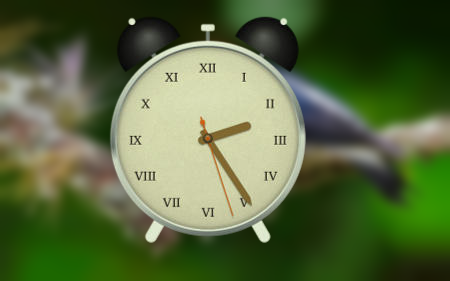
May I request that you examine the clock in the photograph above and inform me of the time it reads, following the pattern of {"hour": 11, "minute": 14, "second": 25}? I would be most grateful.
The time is {"hour": 2, "minute": 24, "second": 27}
